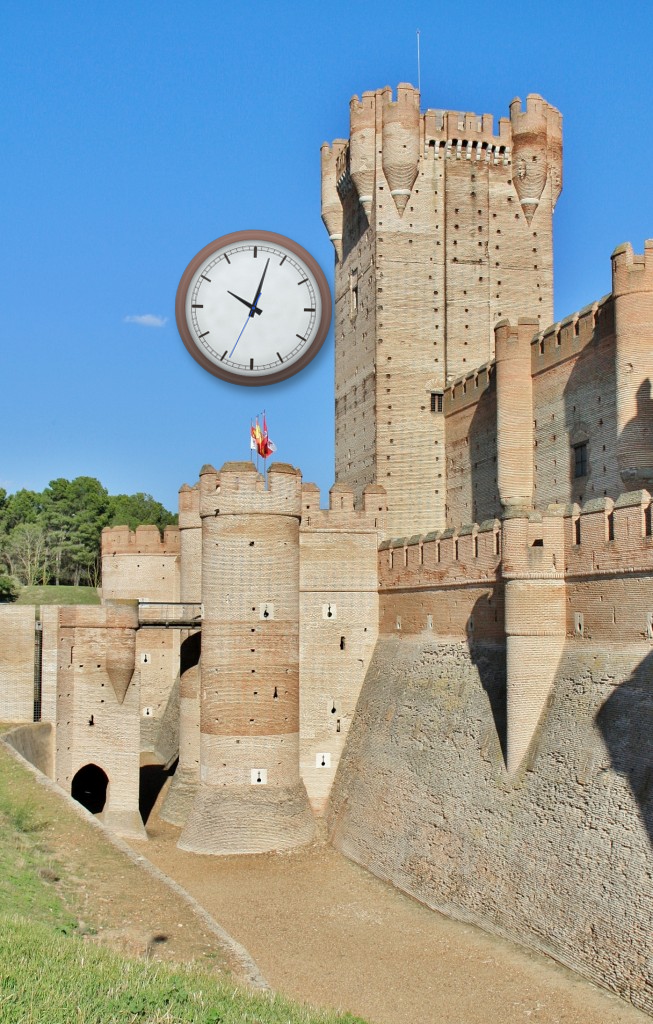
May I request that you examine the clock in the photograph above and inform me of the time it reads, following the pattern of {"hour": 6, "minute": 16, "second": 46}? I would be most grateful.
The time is {"hour": 10, "minute": 2, "second": 34}
